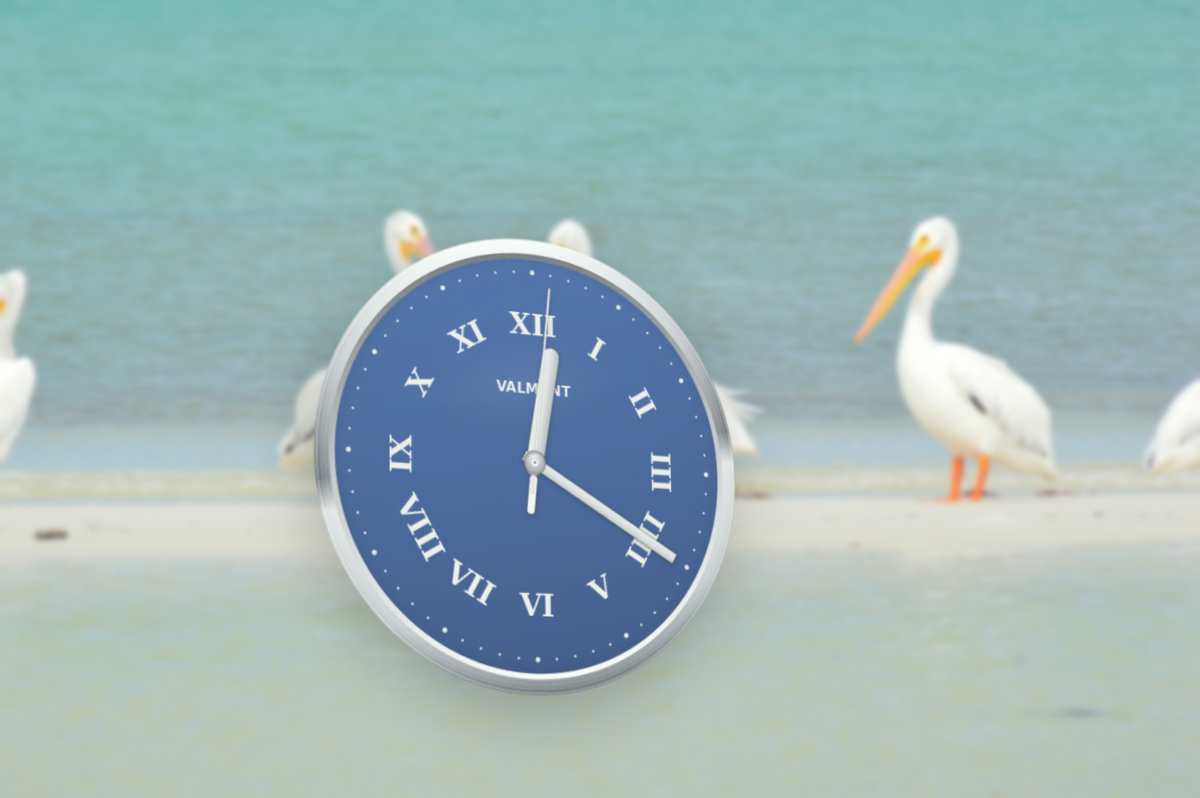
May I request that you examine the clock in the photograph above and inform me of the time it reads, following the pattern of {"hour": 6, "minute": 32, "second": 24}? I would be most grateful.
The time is {"hour": 12, "minute": 20, "second": 1}
